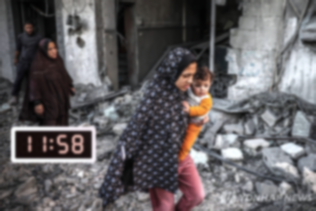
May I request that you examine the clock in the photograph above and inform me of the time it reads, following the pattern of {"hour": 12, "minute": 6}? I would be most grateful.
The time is {"hour": 11, "minute": 58}
